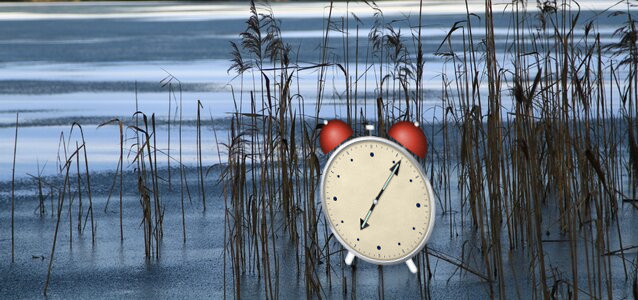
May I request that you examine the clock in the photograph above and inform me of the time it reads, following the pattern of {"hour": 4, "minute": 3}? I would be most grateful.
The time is {"hour": 7, "minute": 6}
